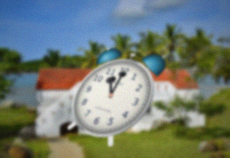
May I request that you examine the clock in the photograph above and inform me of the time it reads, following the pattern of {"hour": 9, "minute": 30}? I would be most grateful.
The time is {"hour": 11, "minute": 0}
